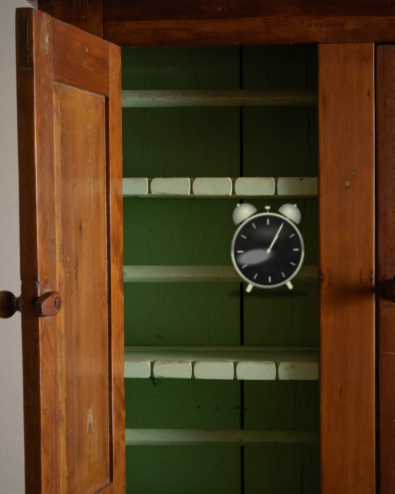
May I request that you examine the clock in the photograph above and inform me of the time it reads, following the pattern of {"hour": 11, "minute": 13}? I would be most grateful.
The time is {"hour": 1, "minute": 5}
